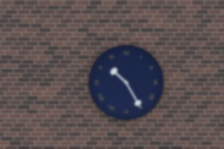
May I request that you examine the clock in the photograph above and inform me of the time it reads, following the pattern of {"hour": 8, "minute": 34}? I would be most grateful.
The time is {"hour": 10, "minute": 25}
